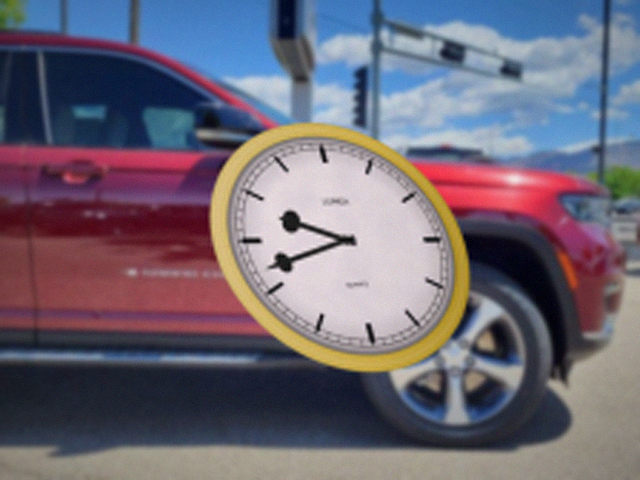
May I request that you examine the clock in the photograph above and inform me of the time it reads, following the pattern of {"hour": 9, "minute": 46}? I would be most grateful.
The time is {"hour": 9, "minute": 42}
